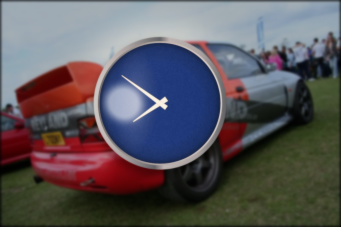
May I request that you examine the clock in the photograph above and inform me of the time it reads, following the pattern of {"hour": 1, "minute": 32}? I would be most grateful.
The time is {"hour": 7, "minute": 51}
